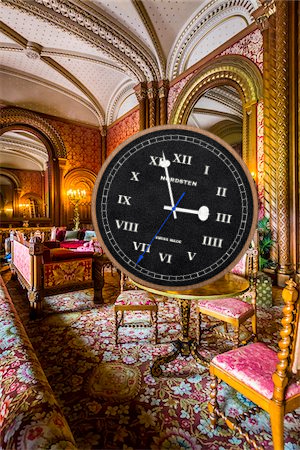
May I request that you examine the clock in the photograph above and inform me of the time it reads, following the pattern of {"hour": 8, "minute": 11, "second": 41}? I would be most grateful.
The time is {"hour": 2, "minute": 56, "second": 34}
